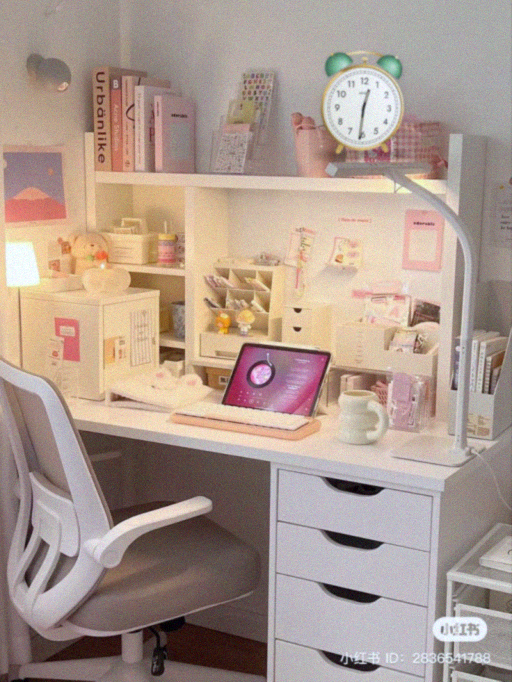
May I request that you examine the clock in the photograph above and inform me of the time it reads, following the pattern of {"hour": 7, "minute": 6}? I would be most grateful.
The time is {"hour": 12, "minute": 31}
